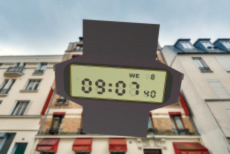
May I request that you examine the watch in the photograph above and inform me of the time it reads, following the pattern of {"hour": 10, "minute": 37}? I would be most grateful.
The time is {"hour": 9, "minute": 7}
